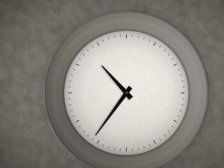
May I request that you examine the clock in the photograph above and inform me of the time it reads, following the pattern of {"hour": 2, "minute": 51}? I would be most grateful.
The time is {"hour": 10, "minute": 36}
